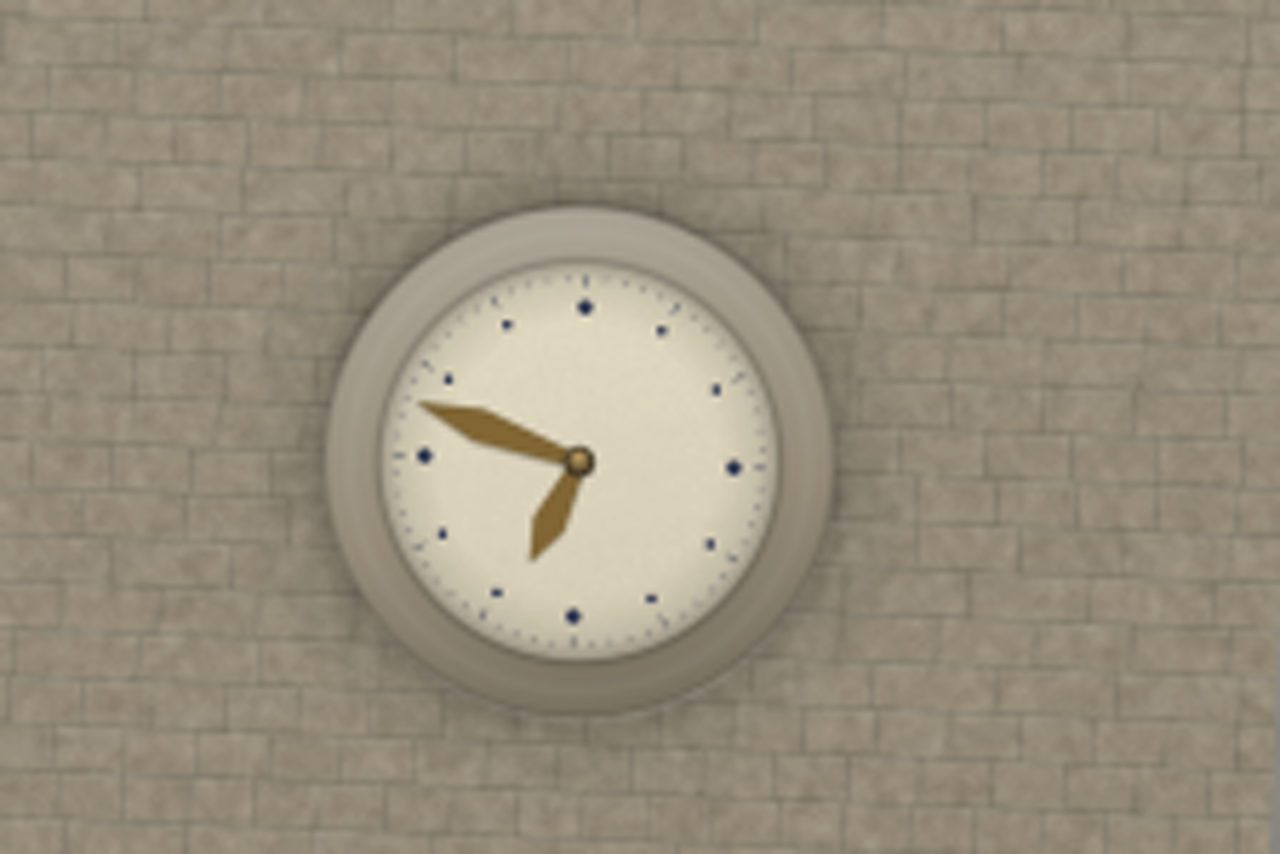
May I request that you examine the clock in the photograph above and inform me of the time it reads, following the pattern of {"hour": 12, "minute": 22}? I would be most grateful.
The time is {"hour": 6, "minute": 48}
